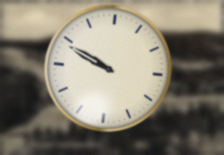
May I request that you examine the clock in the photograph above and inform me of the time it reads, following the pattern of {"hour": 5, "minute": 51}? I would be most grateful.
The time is {"hour": 9, "minute": 49}
